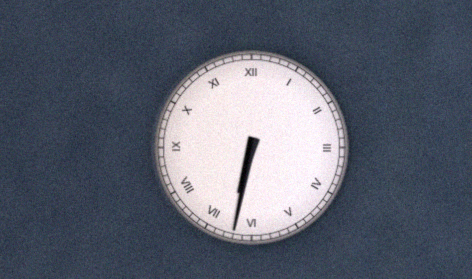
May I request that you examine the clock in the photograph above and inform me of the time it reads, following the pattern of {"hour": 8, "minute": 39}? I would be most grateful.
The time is {"hour": 6, "minute": 32}
